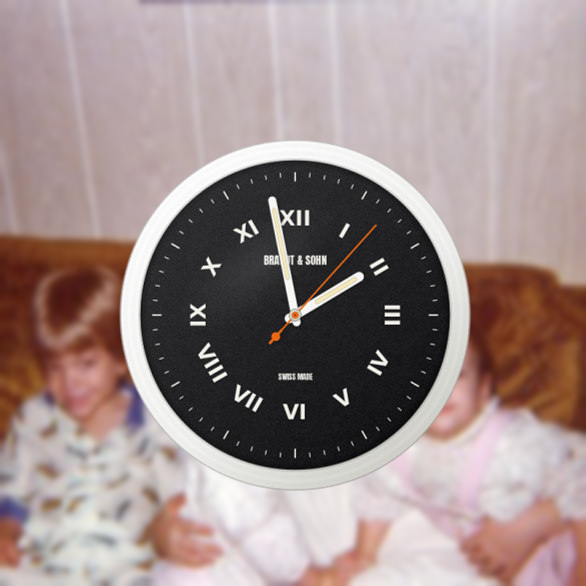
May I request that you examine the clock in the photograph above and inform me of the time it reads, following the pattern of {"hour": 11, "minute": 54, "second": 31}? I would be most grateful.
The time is {"hour": 1, "minute": 58, "second": 7}
